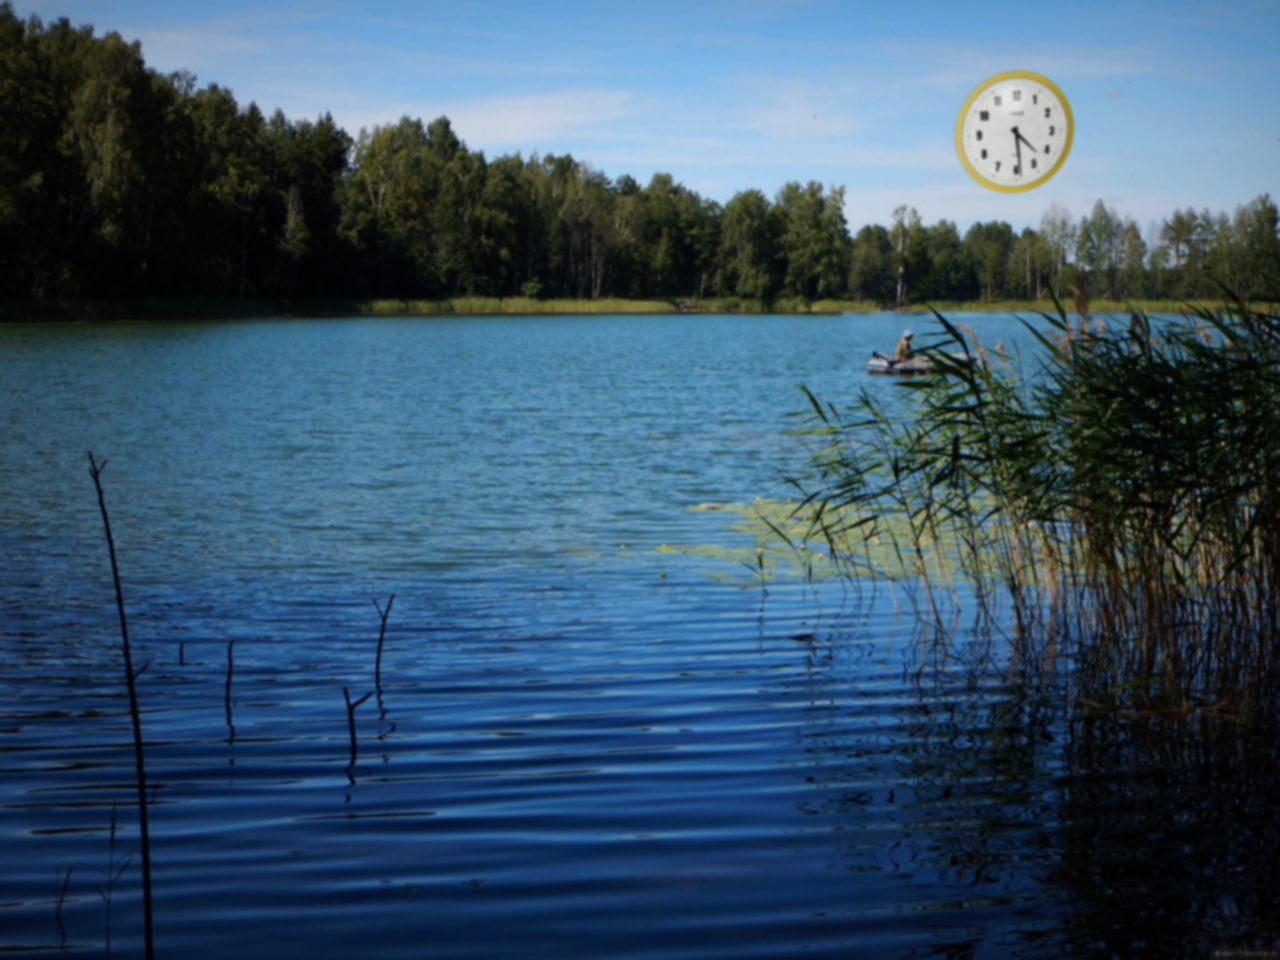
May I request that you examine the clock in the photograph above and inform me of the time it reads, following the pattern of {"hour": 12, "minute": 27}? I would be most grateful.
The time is {"hour": 4, "minute": 29}
